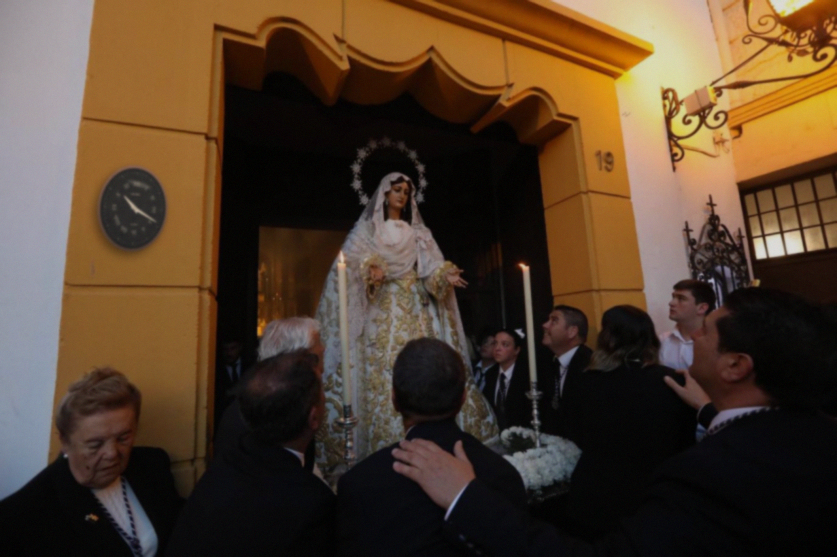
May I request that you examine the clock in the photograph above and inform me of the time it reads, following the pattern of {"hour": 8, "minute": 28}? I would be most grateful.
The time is {"hour": 10, "minute": 19}
